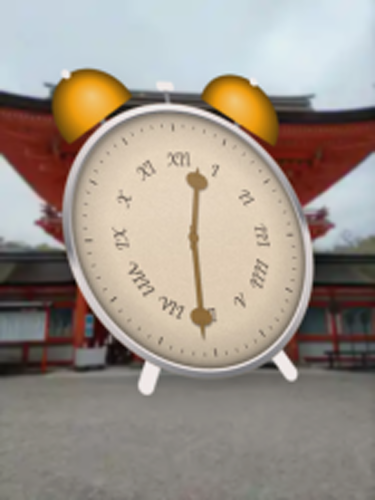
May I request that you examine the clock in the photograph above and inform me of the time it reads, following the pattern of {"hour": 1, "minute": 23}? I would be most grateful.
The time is {"hour": 12, "minute": 31}
